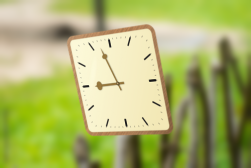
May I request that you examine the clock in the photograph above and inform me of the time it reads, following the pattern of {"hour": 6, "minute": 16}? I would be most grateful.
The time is {"hour": 8, "minute": 57}
